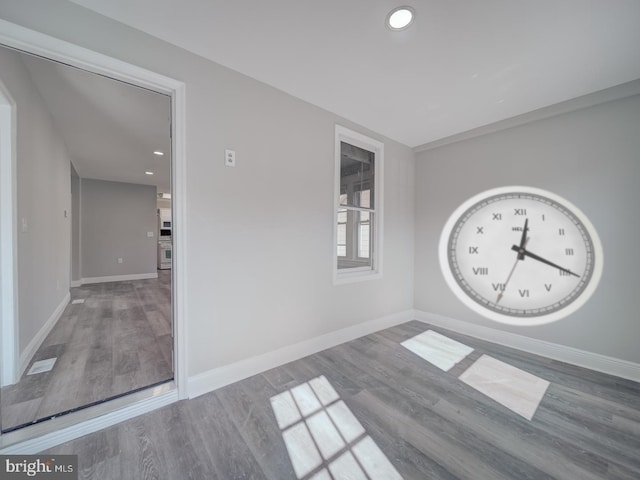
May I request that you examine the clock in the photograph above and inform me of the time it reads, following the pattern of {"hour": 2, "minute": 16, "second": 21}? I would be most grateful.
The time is {"hour": 12, "minute": 19, "second": 34}
